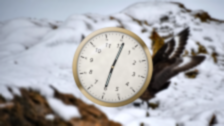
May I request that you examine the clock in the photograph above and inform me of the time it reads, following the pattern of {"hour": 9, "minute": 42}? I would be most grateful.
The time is {"hour": 6, "minute": 1}
